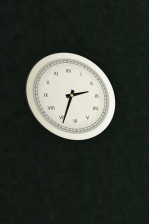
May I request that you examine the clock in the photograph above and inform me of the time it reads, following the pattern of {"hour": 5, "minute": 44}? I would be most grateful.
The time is {"hour": 2, "minute": 34}
